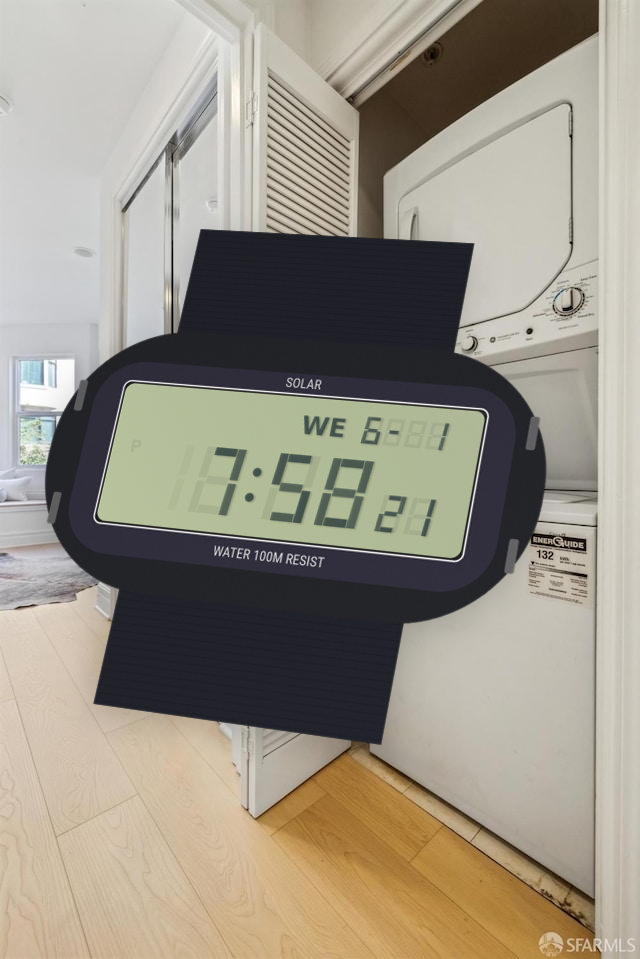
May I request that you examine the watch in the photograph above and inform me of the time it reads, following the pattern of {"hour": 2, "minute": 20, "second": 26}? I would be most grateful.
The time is {"hour": 7, "minute": 58, "second": 21}
